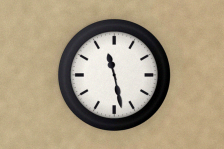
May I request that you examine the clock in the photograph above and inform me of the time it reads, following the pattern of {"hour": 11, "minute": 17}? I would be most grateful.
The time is {"hour": 11, "minute": 28}
